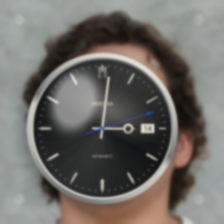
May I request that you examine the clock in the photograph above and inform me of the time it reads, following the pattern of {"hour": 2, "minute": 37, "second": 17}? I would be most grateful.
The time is {"hour": 3, "minute": 1, "second": 12}
